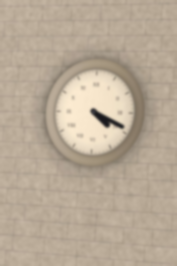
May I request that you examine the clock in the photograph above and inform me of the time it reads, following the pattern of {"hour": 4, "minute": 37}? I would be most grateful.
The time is {"hour": 4, "minute": 19}
